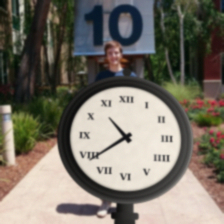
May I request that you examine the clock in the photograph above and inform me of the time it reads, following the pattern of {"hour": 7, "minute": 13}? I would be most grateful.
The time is {"hour": 10, "minute": 39}
